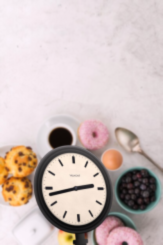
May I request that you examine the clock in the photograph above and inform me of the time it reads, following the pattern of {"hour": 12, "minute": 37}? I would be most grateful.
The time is {"hour": 2, "minute": 43}
